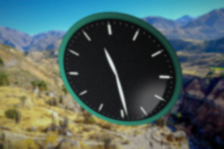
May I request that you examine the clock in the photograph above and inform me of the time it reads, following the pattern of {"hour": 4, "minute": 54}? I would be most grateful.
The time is {"hour": 11, "minute": 29}
